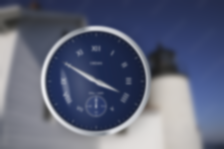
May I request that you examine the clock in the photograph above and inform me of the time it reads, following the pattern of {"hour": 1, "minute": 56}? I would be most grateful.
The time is {"hour": 3, "minute": 50}
